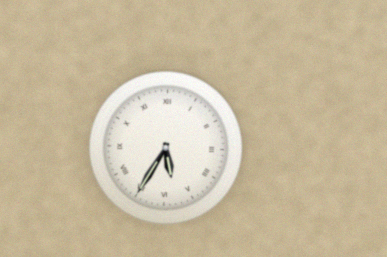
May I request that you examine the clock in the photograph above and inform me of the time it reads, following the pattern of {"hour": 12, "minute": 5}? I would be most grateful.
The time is {"hour": 5, "minute": 35}
